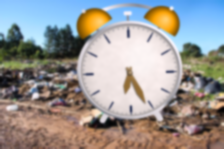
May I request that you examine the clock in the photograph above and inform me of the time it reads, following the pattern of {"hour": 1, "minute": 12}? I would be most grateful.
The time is {"hour": 6, "minute": 26}
